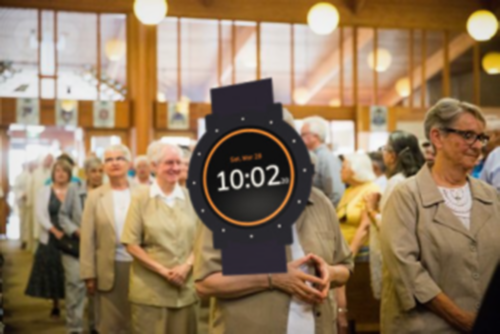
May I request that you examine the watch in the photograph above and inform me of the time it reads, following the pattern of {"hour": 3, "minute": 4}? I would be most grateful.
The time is {"hour": 10, "minute": 2}
